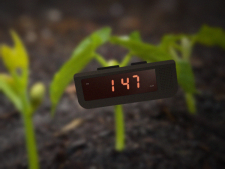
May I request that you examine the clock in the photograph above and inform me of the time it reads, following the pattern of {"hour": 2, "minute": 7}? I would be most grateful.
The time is {"hour": 1, "minute": 47}
